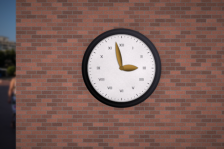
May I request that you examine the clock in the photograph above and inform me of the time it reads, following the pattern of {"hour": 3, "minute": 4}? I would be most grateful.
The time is {"hour": 2, "minute": 58}
